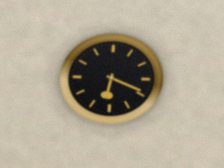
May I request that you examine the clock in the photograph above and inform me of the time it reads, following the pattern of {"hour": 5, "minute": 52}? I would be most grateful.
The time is {"hour": 6, "minute": 19}
